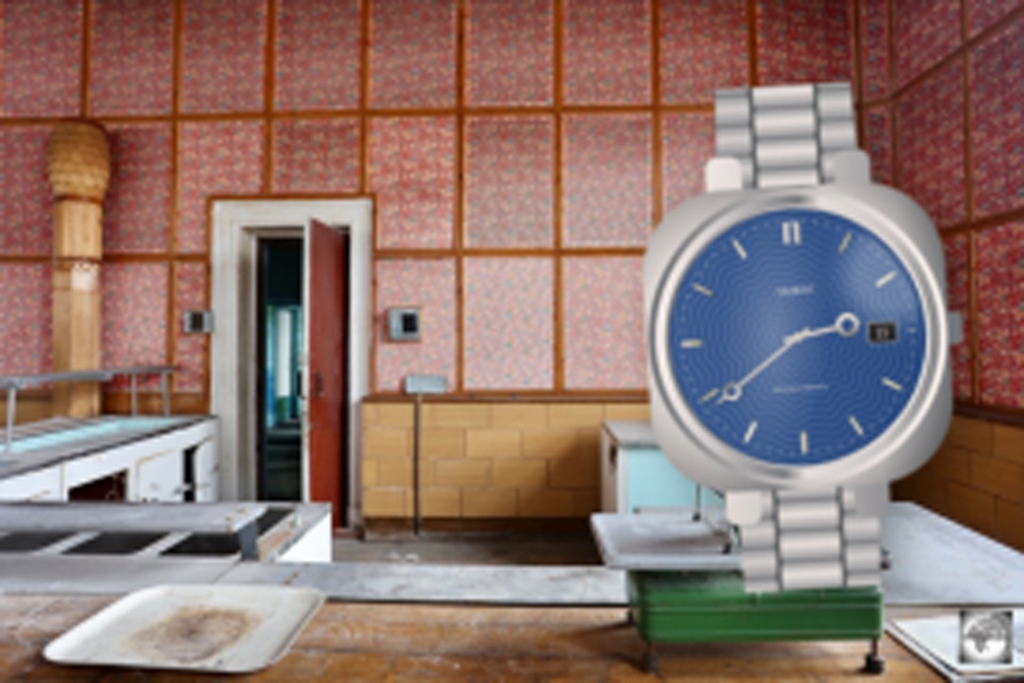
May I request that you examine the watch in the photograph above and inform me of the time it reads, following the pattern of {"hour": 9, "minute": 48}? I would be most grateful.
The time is {"hour": 2, "minute": 39}
